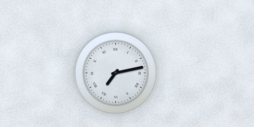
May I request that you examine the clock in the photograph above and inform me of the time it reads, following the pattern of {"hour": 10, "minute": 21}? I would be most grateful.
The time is {"hour": 7, "minute": 13}
